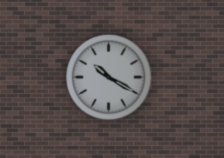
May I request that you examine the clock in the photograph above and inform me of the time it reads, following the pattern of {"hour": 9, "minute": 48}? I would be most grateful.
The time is {"hour": 10, "minute": 20}
